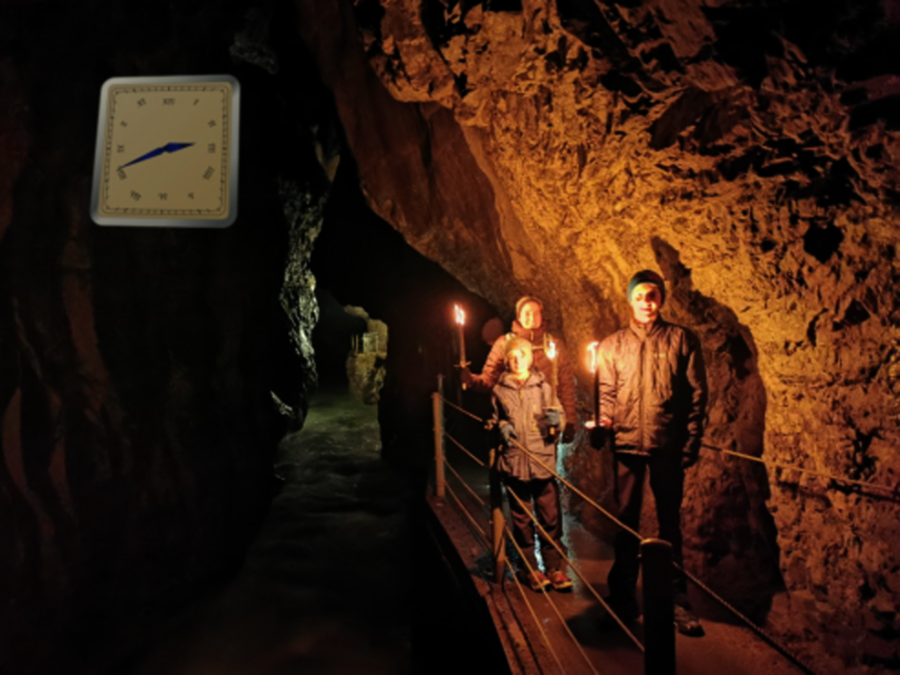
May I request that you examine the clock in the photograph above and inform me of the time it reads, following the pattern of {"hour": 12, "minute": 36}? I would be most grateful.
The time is {"hour": 2, "minute": 41}
